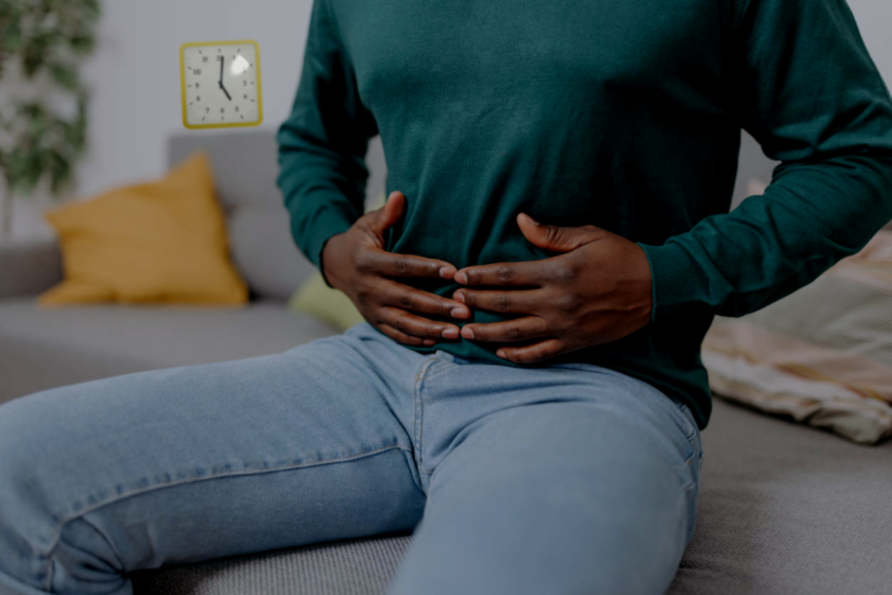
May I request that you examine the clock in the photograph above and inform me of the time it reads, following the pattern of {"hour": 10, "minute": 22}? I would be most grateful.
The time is {"hour": 5, "minute": 1}
